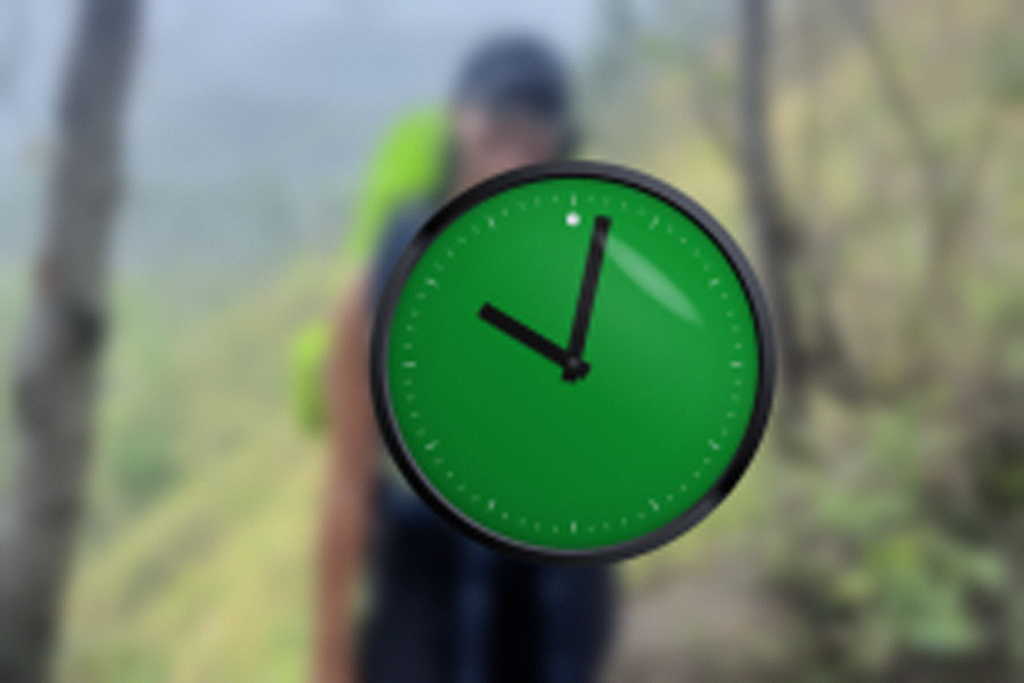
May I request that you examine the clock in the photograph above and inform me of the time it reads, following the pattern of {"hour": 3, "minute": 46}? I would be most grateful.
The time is {"hour": 10, "minute": 2}
